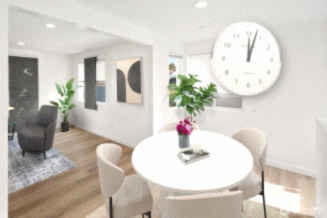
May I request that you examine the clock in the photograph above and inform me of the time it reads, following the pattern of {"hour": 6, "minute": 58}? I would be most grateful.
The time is {"hour": 12, "minute": 3}
